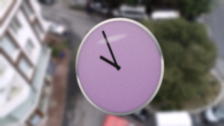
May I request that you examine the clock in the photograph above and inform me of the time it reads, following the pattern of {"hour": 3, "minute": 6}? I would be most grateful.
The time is {"hour": 9, "minute": 56}
